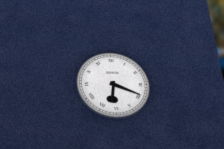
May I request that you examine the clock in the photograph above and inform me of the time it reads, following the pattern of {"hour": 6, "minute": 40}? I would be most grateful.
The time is {"hour": 6, "minute": 19}
